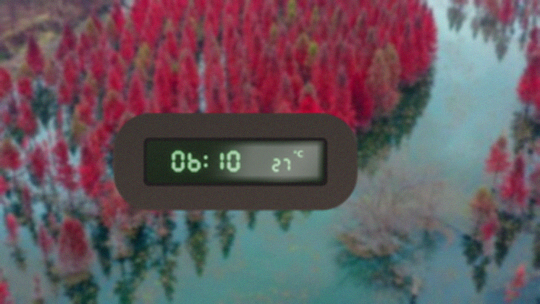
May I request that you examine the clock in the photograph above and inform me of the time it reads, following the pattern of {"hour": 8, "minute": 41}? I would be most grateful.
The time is {"hour": 6, "minute": 10}
